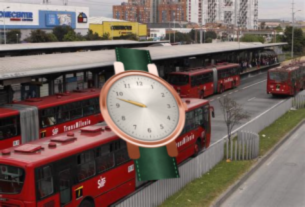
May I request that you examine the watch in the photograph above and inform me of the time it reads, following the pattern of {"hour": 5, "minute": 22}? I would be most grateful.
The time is {"hour": 9, "minute": 48}
